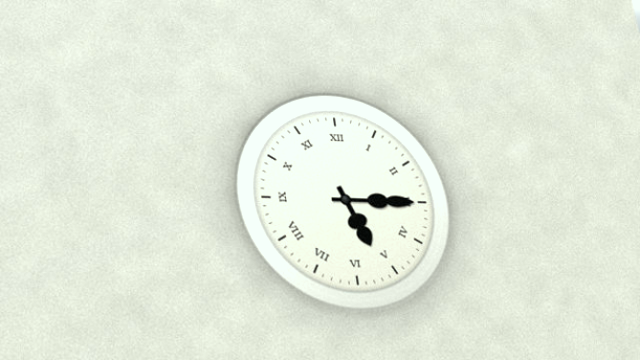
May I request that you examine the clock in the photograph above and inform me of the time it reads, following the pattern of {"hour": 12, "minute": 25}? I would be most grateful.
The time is {"hour": 5, "minute": 15}
